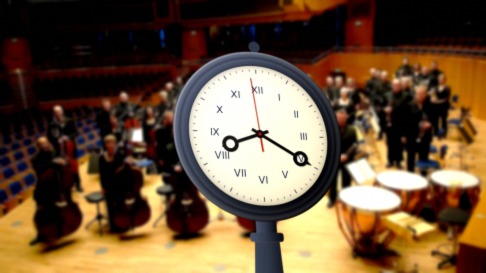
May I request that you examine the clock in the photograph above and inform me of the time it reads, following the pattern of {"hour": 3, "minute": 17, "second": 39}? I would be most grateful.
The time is {"hour": 8, "minute": 19, "second": 59}
